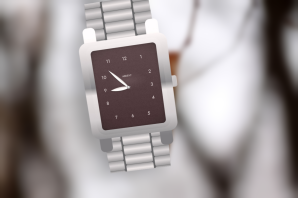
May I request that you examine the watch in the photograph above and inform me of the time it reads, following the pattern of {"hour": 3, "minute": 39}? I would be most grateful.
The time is {"hour": 8, "minute": 53}
